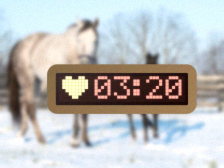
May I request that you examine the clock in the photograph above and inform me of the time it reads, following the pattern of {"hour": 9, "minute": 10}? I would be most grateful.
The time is {"hour": 3, "minute": 20}
